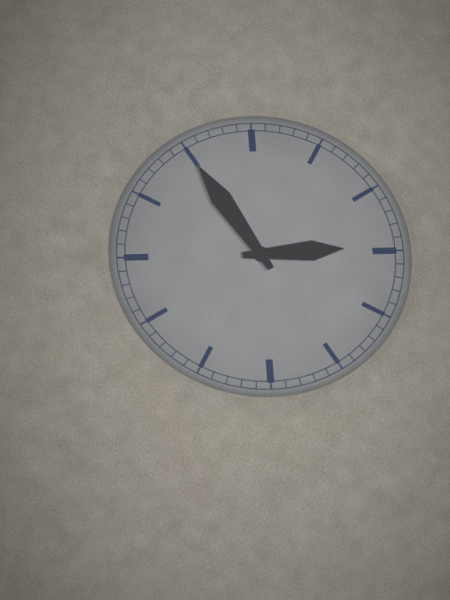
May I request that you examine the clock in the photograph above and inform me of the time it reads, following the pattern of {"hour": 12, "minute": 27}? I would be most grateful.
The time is {"hour": 2, "minute": 55}
